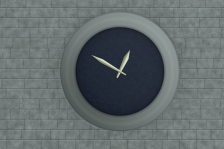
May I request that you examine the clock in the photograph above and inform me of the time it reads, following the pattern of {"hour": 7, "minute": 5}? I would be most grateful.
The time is {"hour": 12, "minute": 50}
